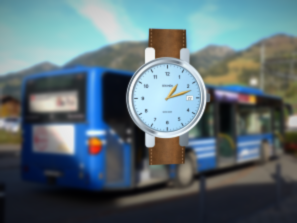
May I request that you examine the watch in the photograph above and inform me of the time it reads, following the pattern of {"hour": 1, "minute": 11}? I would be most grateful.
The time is {"hour": 1, "minute": 12}
